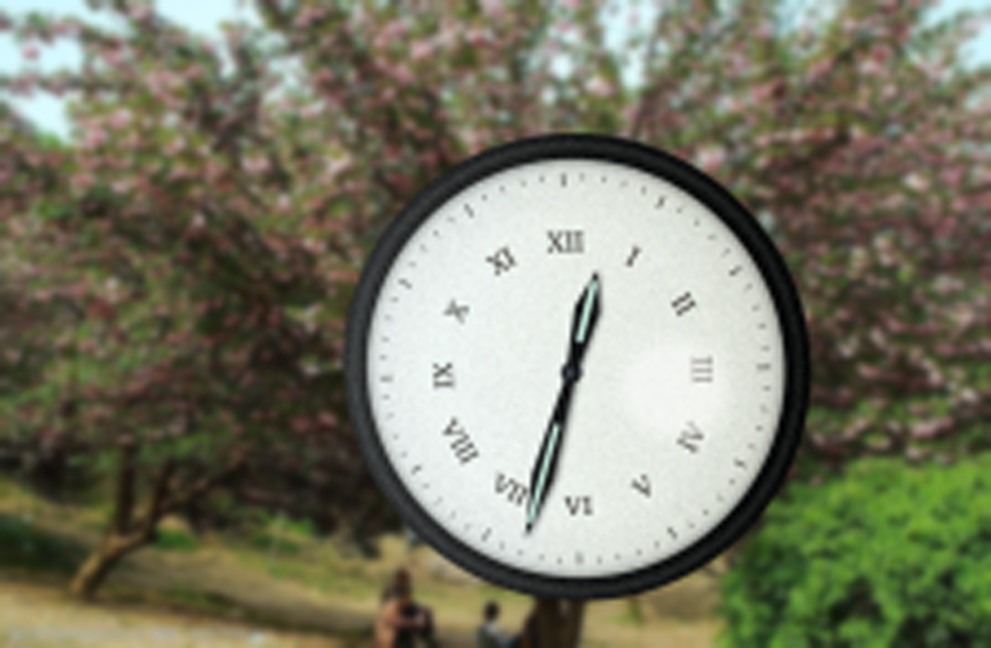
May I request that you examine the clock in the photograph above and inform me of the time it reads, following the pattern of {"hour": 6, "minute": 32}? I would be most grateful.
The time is {"hour": 12, "minute": 33}
